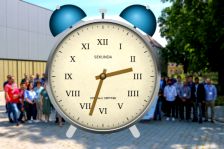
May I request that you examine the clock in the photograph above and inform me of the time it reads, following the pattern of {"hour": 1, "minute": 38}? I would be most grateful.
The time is {"hour": 2, "minute": 33}
